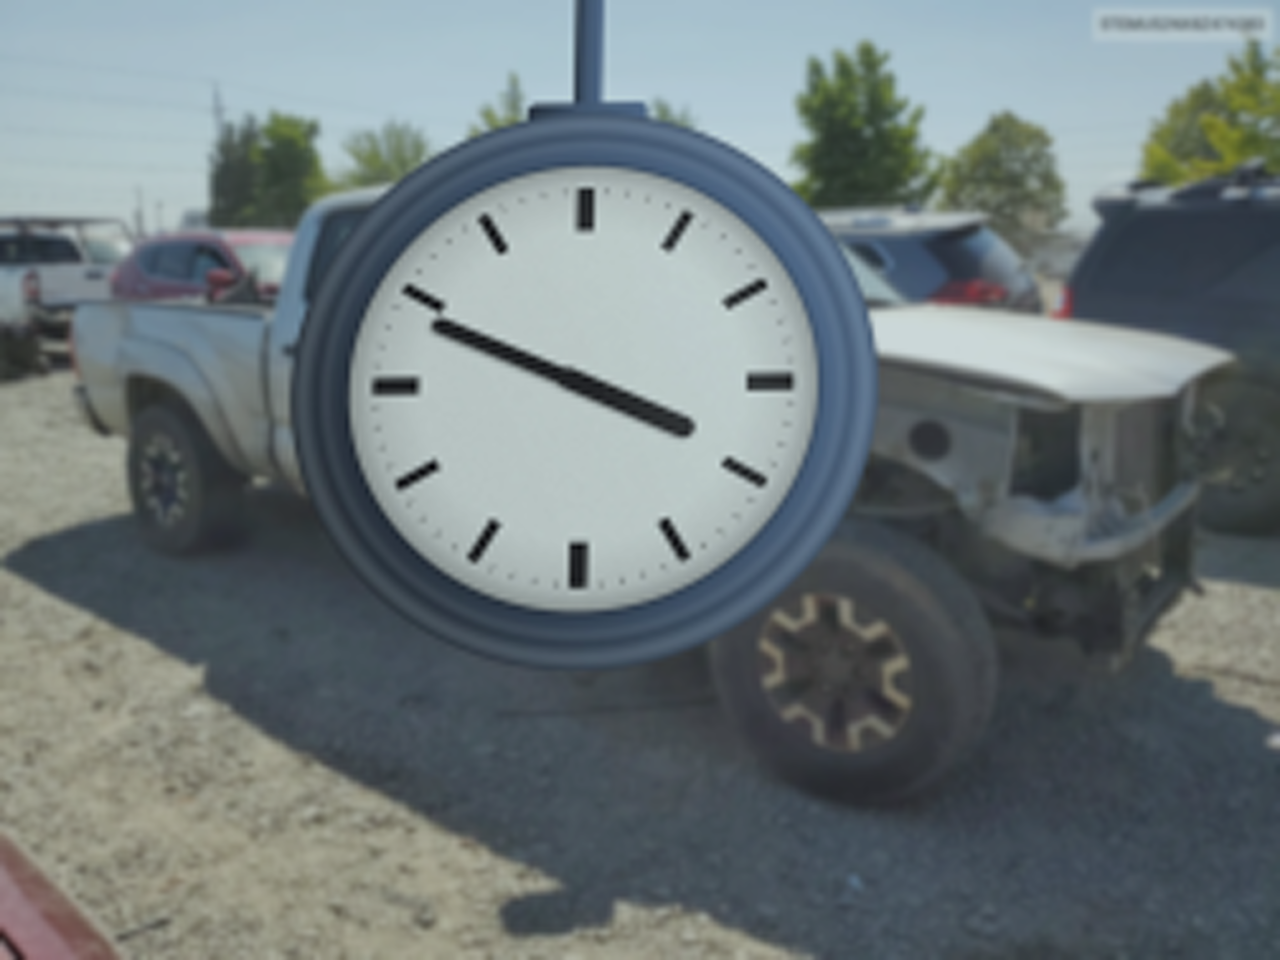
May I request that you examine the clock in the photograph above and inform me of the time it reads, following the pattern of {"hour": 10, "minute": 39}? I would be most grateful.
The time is {"hour": 3, "minute": 49}
